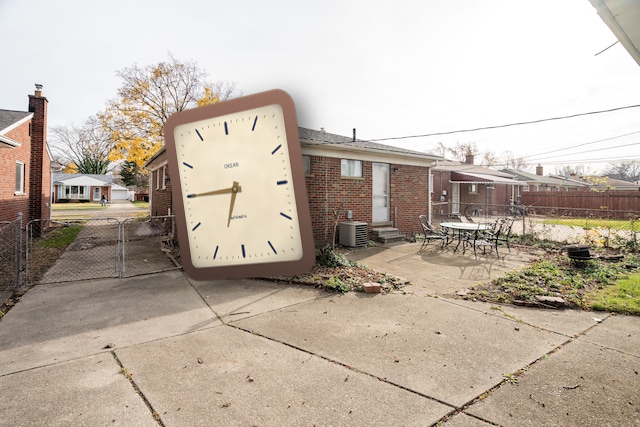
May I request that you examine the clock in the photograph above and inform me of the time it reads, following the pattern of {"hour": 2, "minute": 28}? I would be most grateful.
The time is {"hour": 6, "minute": 45}
